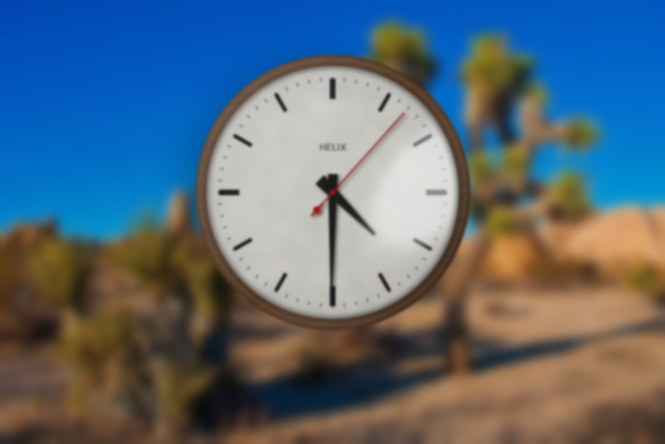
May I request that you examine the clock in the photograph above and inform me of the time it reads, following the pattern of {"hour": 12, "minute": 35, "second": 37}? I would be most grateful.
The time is {"hour": 4, "minute": 30, "second": 7}
